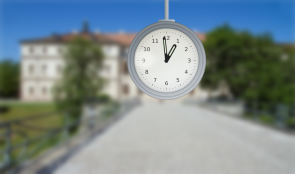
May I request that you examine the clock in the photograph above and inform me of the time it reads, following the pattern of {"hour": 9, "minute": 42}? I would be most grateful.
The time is {"hour": 12, "minute": 59}
